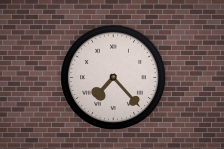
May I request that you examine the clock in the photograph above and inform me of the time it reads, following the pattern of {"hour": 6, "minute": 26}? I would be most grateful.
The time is {"hour": 7, "minute": 23}
